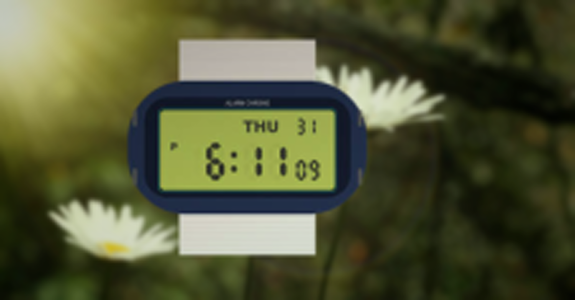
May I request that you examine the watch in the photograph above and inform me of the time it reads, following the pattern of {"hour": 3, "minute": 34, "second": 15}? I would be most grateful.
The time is {"hour": 6, "minute": 11, "second": 9}
